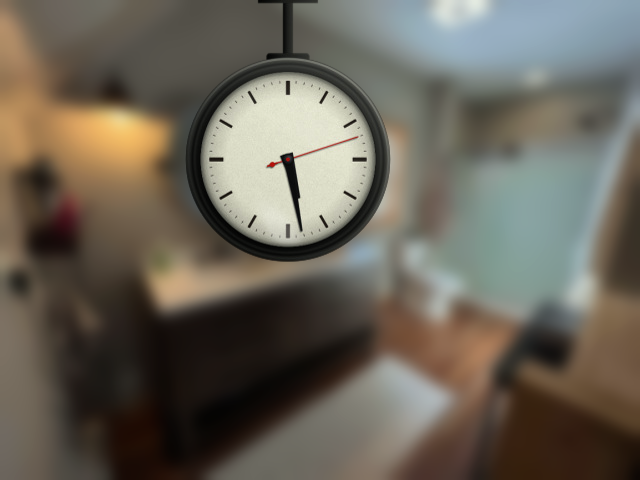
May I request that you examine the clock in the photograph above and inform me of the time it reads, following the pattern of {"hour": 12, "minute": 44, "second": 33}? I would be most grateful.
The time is {"hour": 5, "minute": 28, "second": 12}
